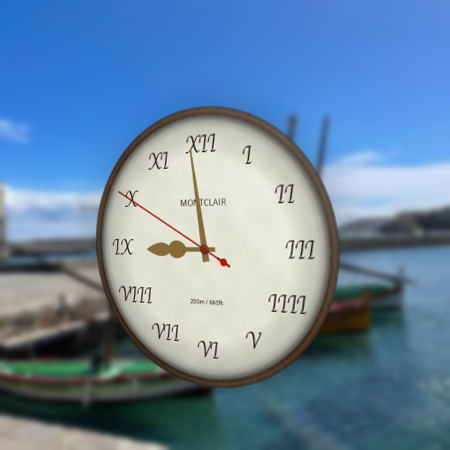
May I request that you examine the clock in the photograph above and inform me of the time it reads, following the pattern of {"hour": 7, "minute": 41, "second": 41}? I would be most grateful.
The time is {"hour": 8, "minute": 58, "second": 50}
